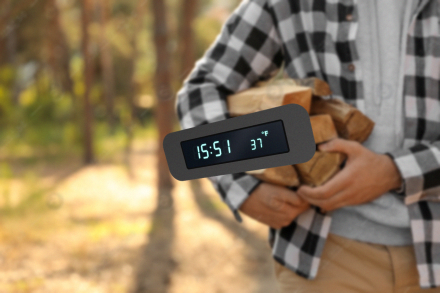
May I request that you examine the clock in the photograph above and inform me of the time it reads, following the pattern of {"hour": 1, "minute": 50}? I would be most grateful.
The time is {"hour": 15, "minute": 51}
